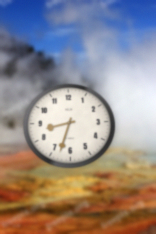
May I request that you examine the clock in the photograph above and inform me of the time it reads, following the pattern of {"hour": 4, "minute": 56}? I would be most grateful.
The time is {"hour": 8, "minute": 33}
